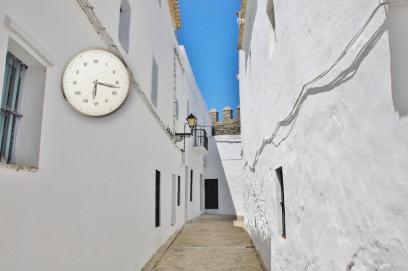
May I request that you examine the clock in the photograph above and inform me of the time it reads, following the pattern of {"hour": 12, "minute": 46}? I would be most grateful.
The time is {"hour": 6, "minute": 17}
